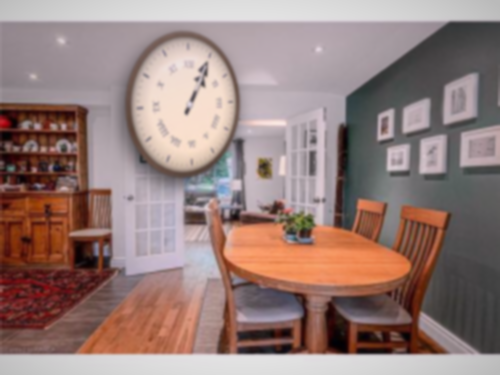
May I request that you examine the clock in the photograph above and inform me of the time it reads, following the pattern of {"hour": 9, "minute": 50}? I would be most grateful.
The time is {"hour": 1, "minute": 5}
